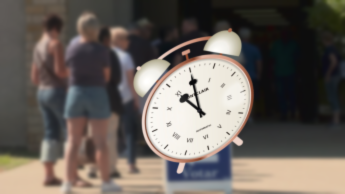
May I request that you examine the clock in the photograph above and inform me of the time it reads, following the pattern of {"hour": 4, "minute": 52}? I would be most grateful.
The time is {"hour": 11, "minute": 0}
